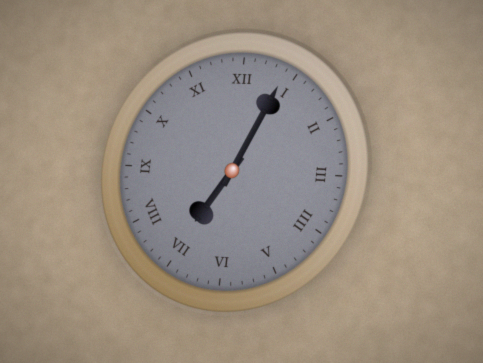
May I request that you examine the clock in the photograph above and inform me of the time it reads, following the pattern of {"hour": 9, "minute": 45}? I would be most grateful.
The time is {"hour": 7, "minute": 4}
